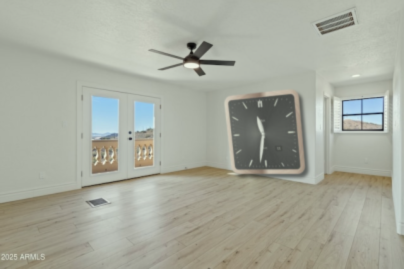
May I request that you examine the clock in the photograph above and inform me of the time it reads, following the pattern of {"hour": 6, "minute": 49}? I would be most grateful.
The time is {"hour": 11, "minute": 32}
